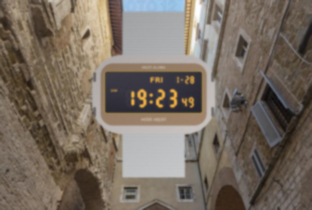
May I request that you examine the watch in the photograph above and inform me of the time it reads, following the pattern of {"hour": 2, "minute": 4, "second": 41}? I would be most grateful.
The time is {"hour": 19, "minute": 23, "second": 49}
